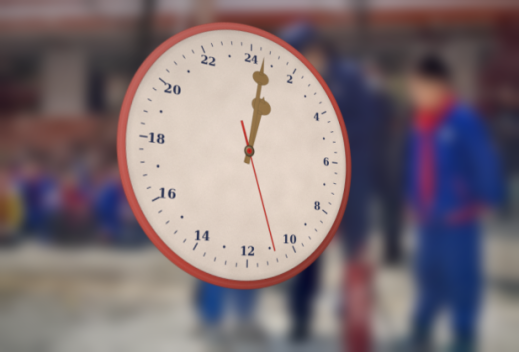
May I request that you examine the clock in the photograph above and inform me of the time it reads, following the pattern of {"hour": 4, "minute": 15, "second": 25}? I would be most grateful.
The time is {"hour": 1, "minute": 1, "second": 27}
